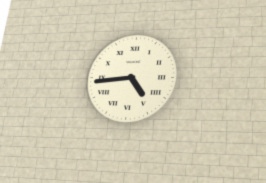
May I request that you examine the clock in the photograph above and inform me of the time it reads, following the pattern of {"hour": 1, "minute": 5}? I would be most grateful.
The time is {"hour": 4, "minute": 44}
